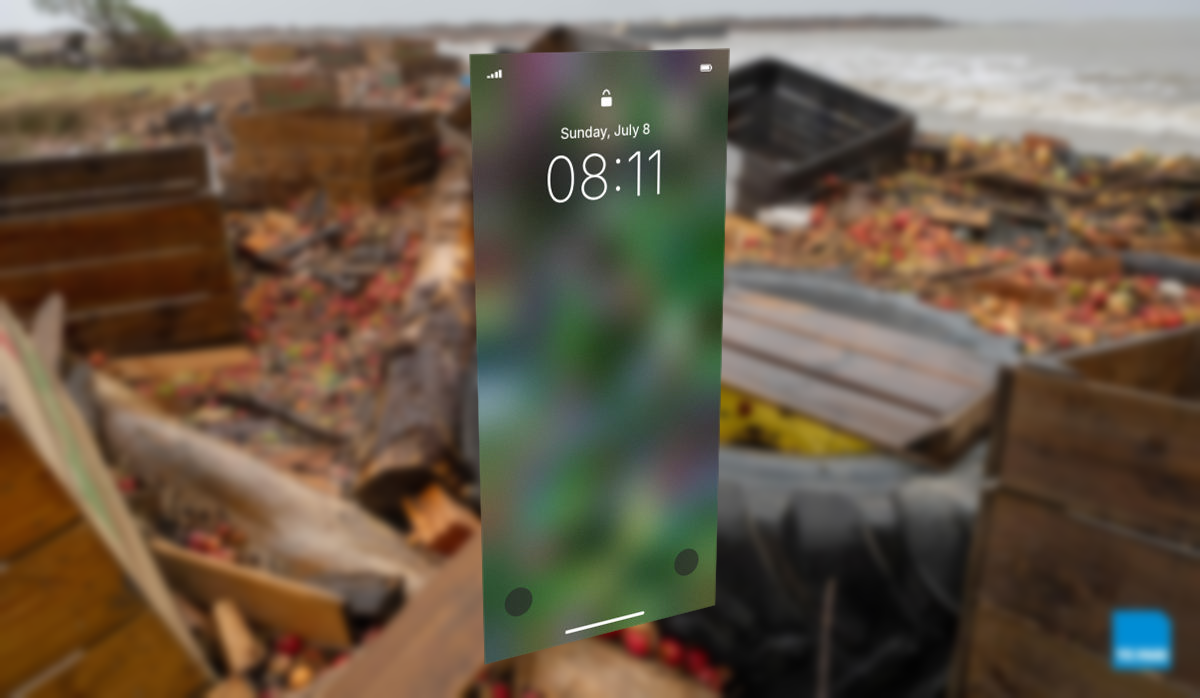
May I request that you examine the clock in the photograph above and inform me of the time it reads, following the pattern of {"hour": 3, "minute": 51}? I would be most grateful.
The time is {"hour": 8, "minute": 11}
